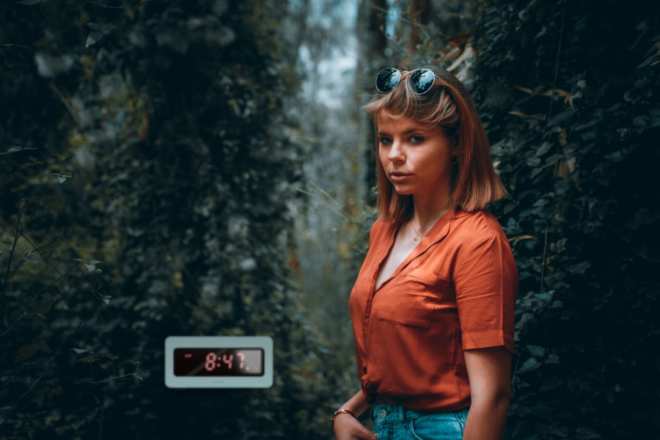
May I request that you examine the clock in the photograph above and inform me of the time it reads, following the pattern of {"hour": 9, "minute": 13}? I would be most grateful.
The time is {"hour": 8, "minute": 47}
